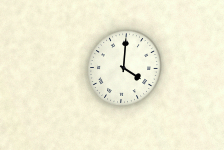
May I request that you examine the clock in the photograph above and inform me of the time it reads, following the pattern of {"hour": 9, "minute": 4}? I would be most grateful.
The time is {"hour": 4, "minute": 0}
